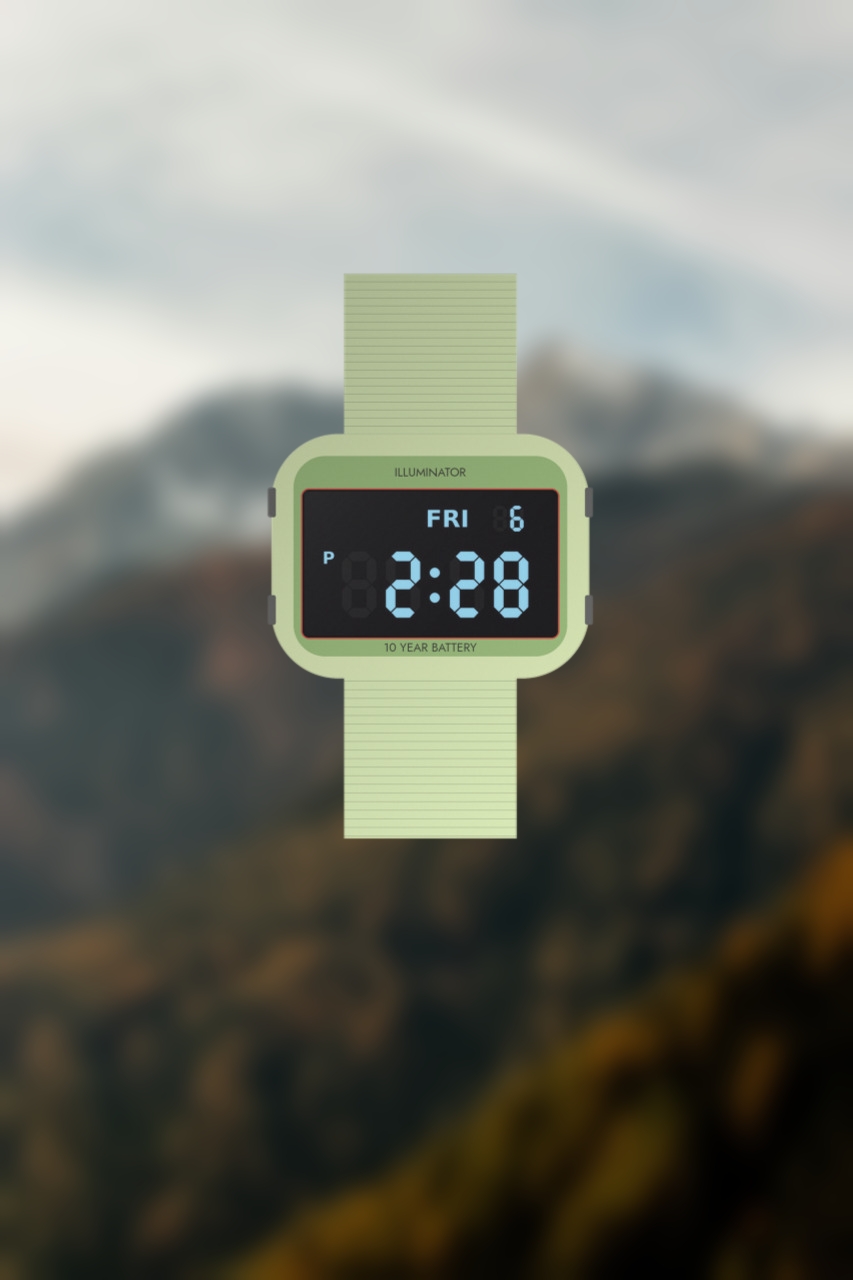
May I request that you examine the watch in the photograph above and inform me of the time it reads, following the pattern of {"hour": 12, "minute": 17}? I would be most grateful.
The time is {"hour": 2, "minute": 28}
